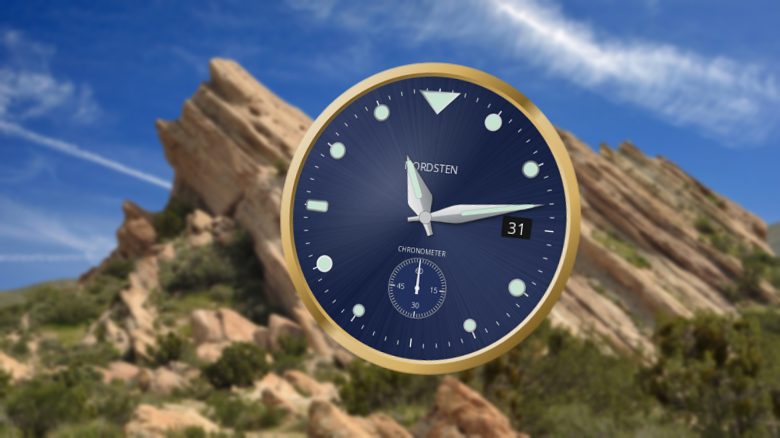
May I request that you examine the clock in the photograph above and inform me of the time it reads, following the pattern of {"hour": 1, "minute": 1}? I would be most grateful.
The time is {"hour": 11, "minute": 13}
